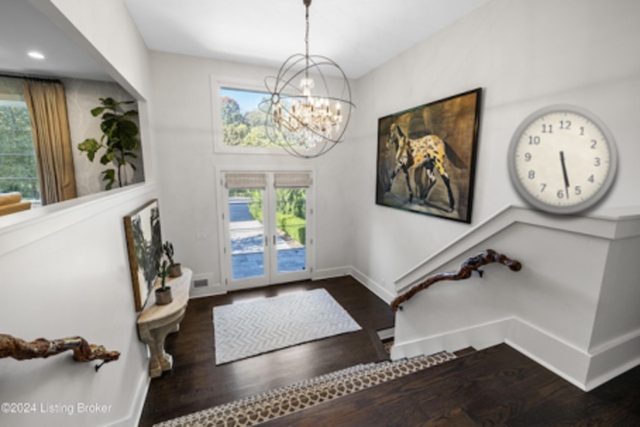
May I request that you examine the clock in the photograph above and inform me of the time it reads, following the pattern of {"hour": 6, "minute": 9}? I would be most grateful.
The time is {"hour": 5, "minute": 28}
